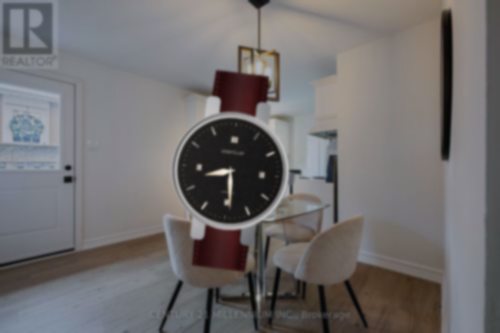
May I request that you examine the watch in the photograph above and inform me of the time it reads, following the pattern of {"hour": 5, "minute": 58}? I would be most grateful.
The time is {"hour": 8, "minute": 29}
